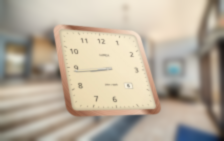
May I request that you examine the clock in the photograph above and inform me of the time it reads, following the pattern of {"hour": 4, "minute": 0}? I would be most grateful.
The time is {"hour": 8, "minute": 44}
